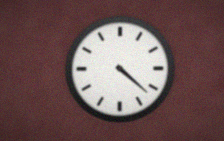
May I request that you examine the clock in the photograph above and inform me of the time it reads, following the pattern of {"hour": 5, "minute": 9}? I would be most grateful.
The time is {"hour": 4, "minute": 22}
